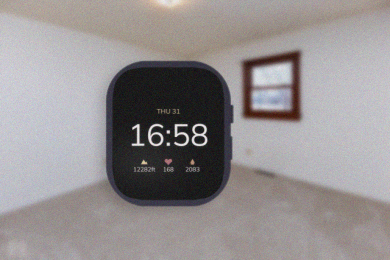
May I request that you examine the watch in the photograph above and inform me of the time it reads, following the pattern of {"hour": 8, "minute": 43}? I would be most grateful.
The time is {"hour": 16, "minute": 58}
